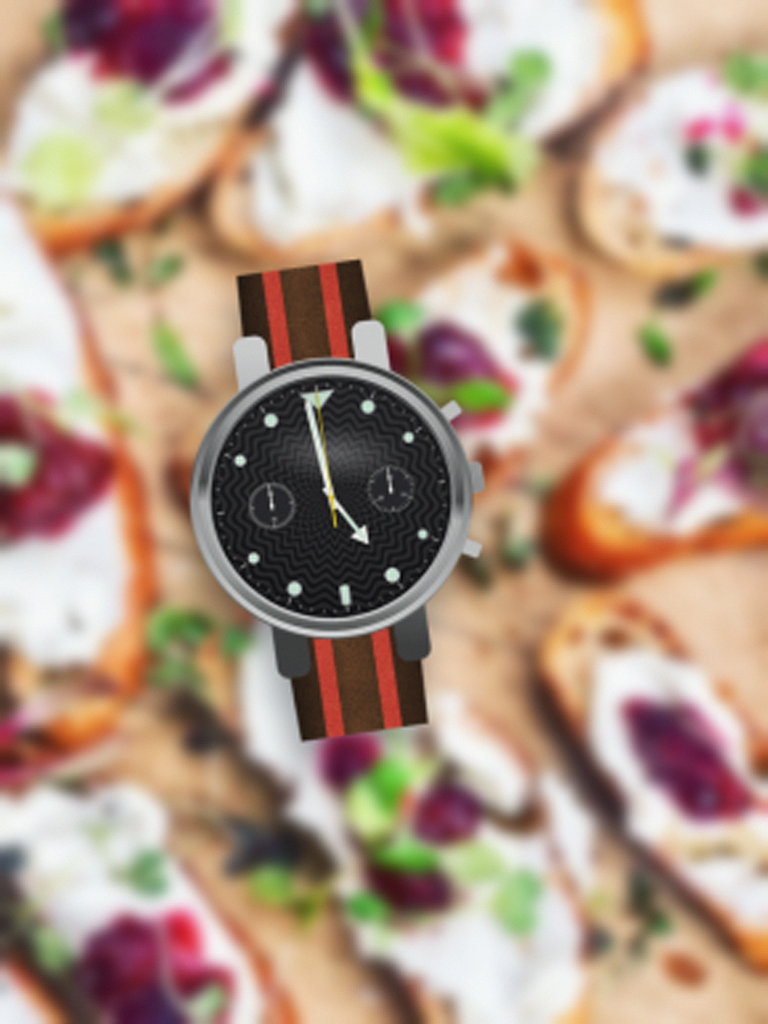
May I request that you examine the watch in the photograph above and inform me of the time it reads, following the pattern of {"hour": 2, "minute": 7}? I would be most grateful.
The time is {"hour": 4, "minute": 59}
